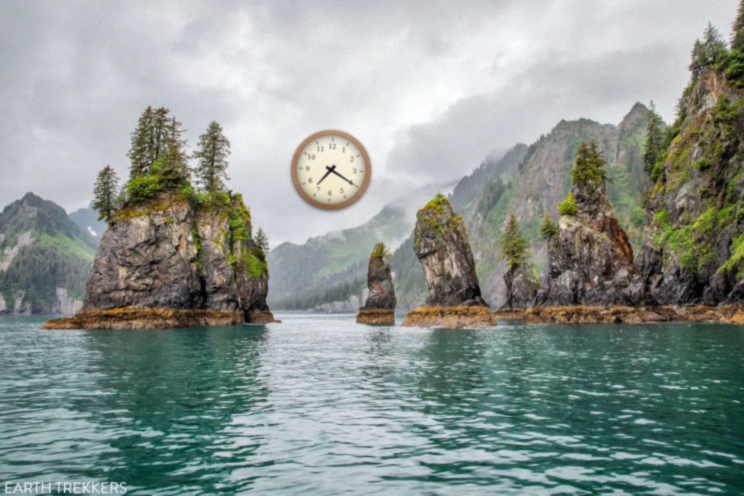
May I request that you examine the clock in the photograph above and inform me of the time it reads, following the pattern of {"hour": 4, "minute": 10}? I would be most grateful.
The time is {"hour": 7, "minute": 20}
